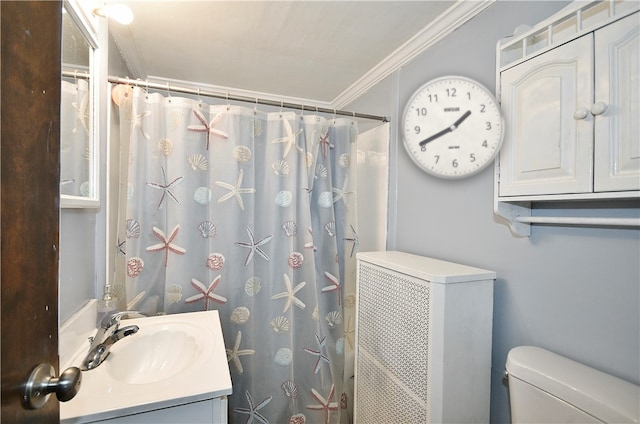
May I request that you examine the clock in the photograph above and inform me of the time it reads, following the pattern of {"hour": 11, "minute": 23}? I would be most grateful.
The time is {"hour": 1, "minute": 41}
